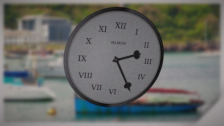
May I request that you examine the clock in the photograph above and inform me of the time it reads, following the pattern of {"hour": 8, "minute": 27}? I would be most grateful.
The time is {"hour": 2, "minute": 25}
